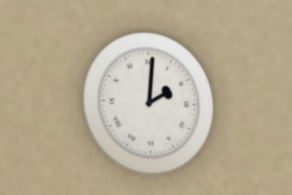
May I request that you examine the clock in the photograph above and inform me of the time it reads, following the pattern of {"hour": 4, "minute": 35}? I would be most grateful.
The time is {"hour": 2, "minute": 1}
